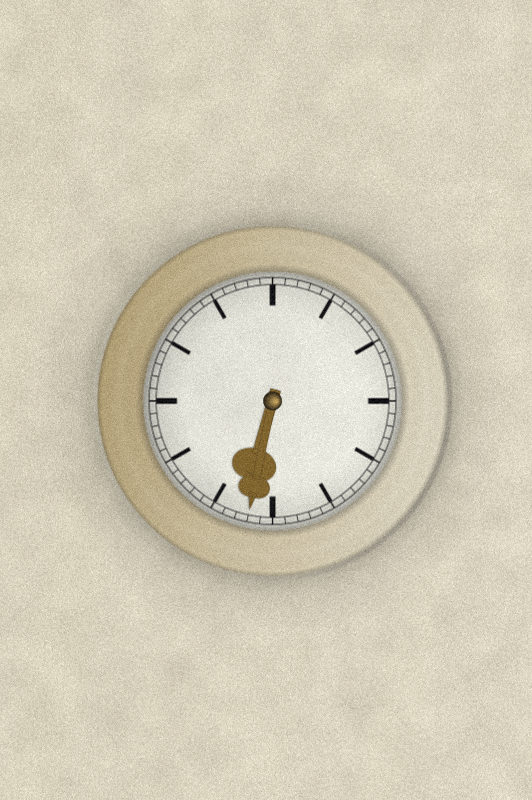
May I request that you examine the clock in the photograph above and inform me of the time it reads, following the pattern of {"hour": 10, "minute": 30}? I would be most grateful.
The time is {"hour": 6, "minute": 32}
